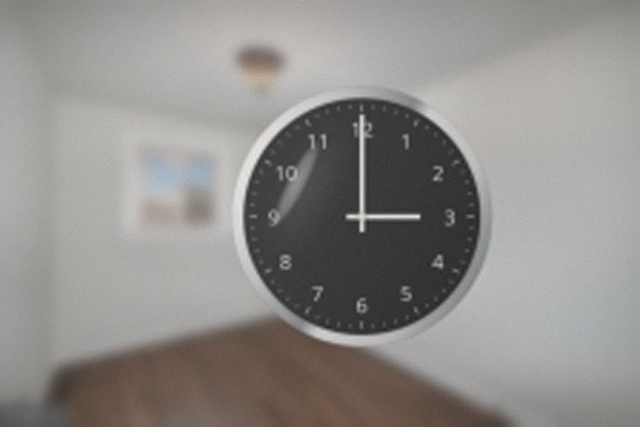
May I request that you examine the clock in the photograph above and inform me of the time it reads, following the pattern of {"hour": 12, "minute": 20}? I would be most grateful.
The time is {"hour": 3, "minute": 0}
